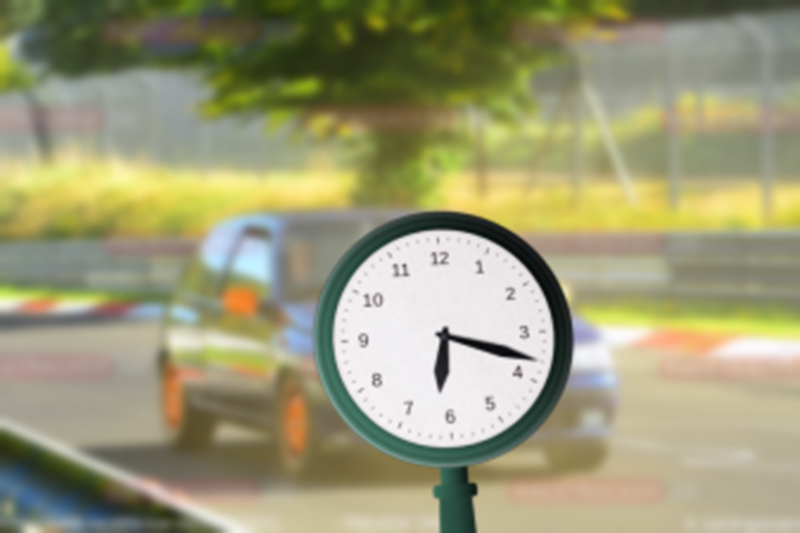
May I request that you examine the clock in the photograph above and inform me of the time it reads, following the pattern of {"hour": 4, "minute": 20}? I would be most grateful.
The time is {"hour": 6, "minute": 18}
